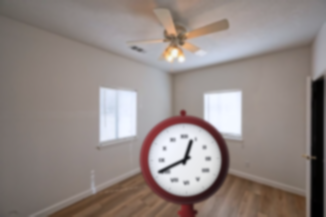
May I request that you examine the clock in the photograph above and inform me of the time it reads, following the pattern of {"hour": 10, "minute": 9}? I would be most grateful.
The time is {"hour": 12, "minute": 41}
